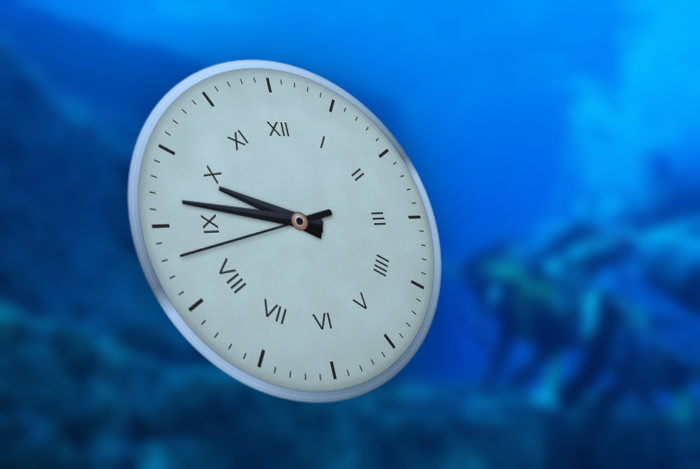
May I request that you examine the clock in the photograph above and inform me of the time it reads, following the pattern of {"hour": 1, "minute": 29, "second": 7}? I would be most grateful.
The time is {"hour": 9, "minute": 46, "second": 43}
